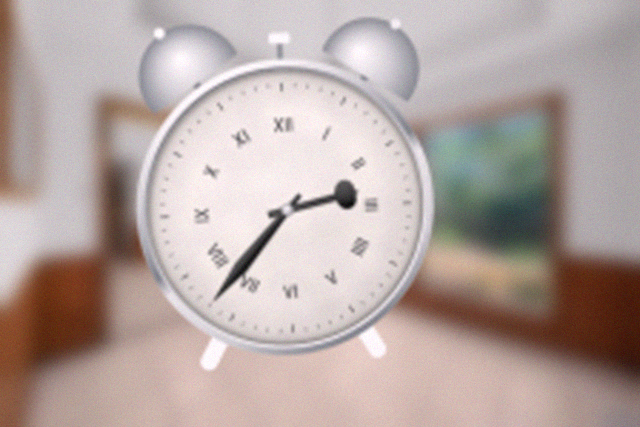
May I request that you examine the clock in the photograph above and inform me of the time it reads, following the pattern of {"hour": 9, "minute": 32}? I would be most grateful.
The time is {"hour": 2, "minute": 37}
